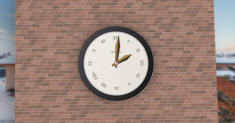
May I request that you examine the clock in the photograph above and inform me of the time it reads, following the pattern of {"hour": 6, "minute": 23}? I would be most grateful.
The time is {"hour": 2, "minute": 1}
